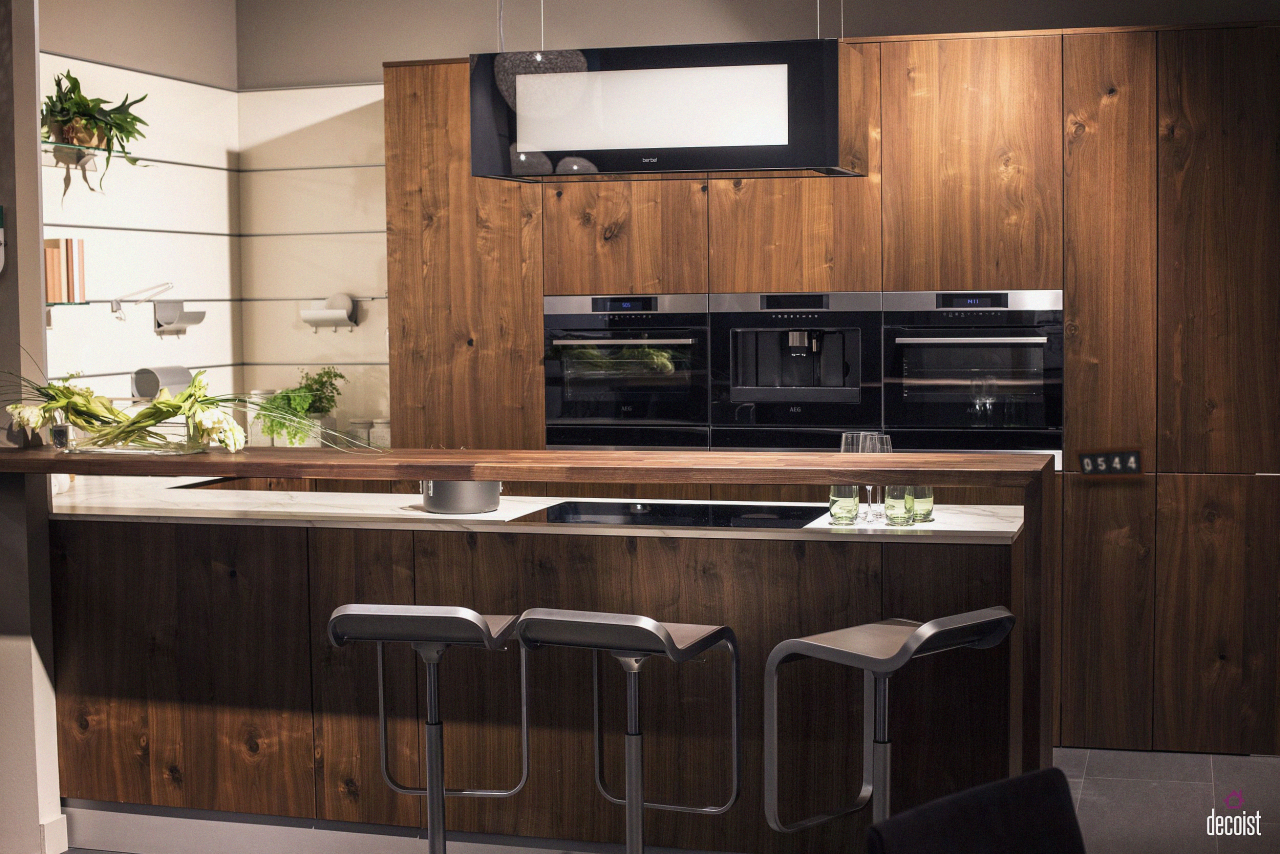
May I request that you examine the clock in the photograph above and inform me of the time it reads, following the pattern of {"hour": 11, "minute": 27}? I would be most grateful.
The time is {"hour": 5, "minute": 44}
